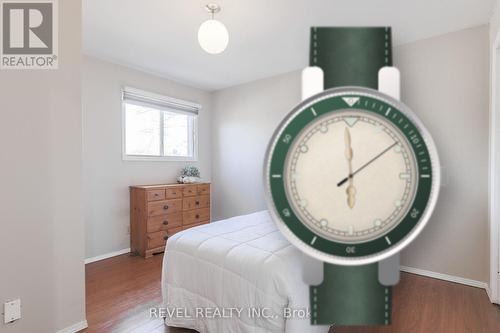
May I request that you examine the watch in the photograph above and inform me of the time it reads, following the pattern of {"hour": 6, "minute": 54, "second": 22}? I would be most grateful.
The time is {"hour": 5, "minute": 59, "second": 9}
